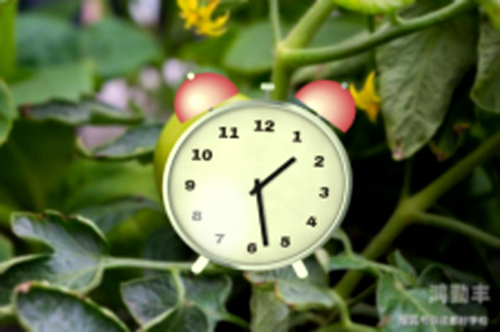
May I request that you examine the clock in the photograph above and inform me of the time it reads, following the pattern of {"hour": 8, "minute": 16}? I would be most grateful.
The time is {"hour": 1, "minute": 28}
